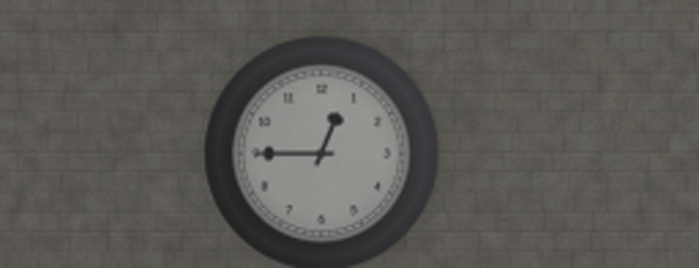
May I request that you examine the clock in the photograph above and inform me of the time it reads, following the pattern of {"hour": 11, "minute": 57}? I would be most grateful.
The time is {"hour": 12, "minute": 45}
